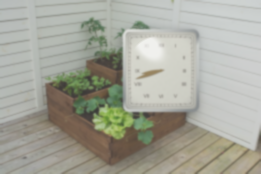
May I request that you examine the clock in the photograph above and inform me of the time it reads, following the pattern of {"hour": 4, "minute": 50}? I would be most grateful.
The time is {"hour": 8, "minute": 42}
